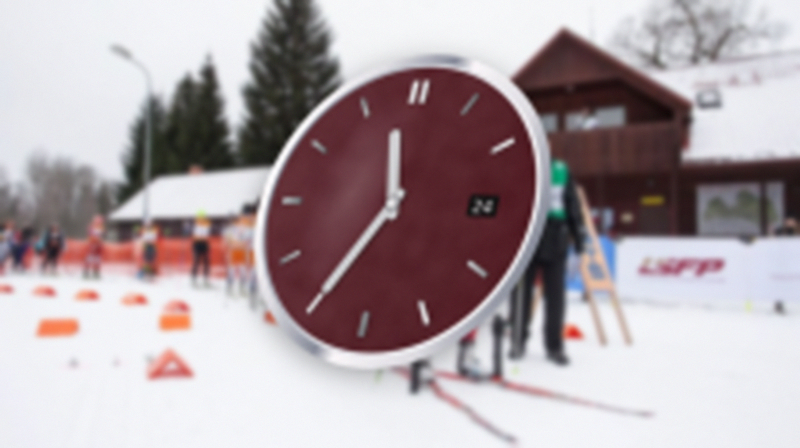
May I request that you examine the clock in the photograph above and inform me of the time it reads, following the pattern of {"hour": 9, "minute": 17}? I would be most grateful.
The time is {"hour": 11, "minute": 35}
